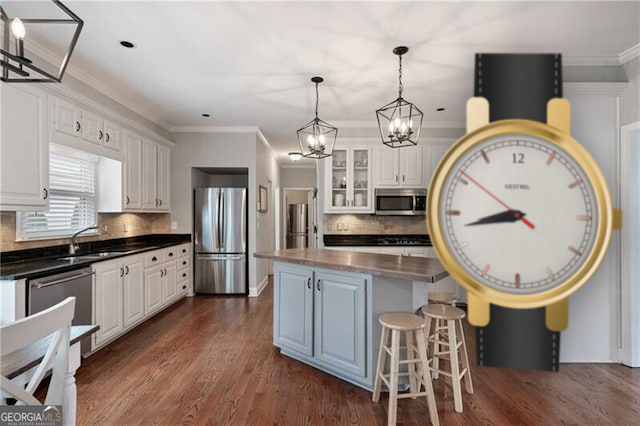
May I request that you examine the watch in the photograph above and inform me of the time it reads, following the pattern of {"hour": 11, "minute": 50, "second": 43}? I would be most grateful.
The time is {"hour": 8, "minute": 42, "second": 51}
